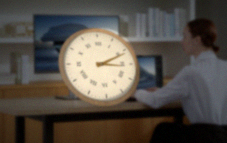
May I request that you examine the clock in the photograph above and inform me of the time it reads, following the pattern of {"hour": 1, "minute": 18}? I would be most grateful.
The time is {"hour": 3, "minute": 11}
